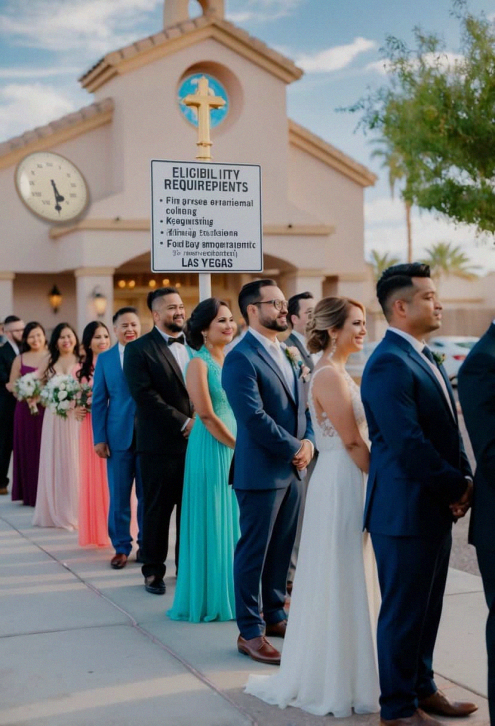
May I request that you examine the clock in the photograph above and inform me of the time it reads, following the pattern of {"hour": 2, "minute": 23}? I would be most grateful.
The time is {"hour": 5, "minute": 30}
